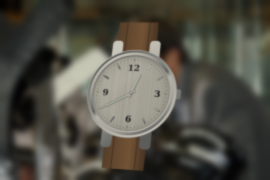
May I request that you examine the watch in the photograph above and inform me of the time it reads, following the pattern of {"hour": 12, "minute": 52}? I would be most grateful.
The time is {"hour": 12, "minute": 40}
